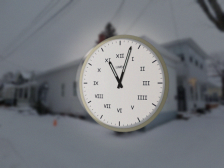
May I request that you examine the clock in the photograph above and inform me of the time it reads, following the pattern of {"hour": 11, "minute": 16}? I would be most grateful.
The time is {"hour": 11, "minute": 3}
